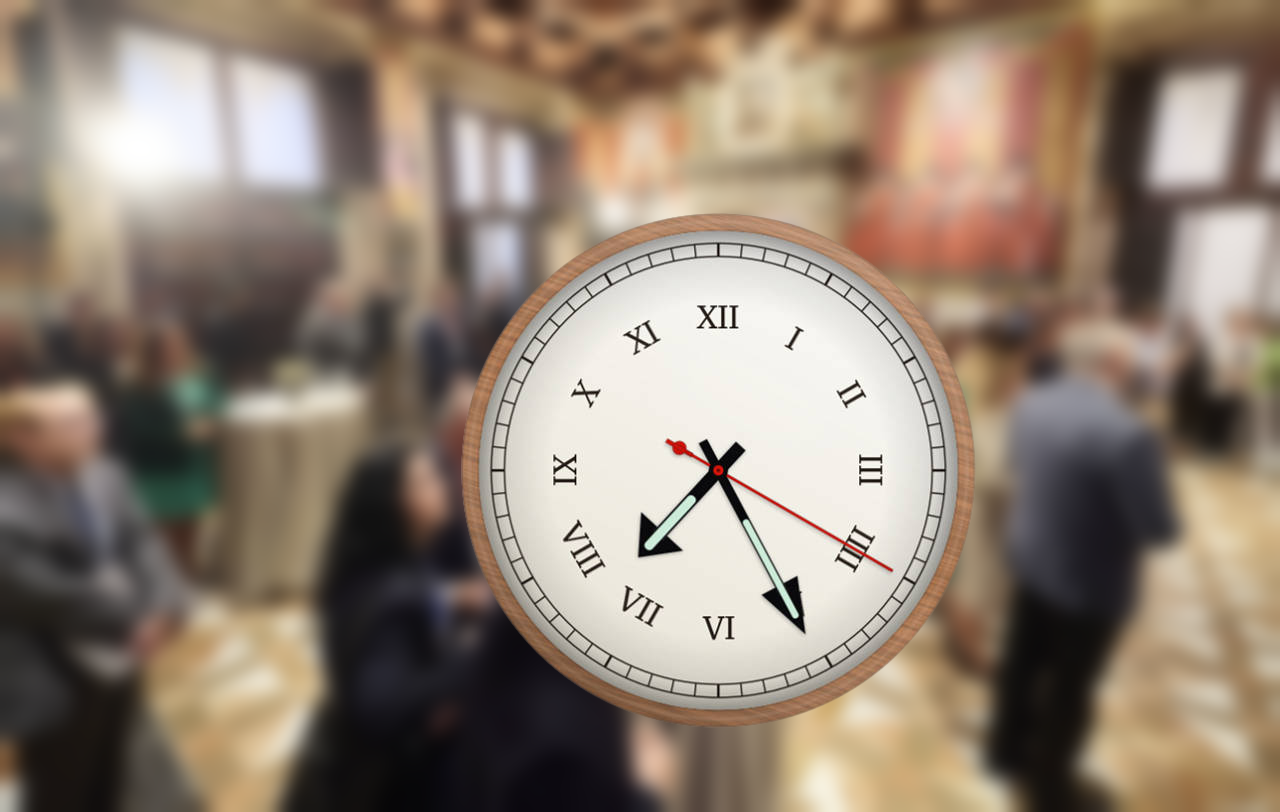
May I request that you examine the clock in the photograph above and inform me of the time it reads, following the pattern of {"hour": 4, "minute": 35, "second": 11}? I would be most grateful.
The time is {"hour": 7, "minute": 25, "second": 20}
